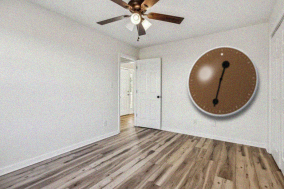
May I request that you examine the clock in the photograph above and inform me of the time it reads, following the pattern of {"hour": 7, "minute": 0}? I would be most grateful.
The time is {"hour": 12, "minute": 32}
